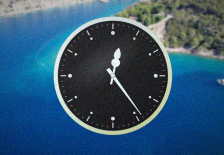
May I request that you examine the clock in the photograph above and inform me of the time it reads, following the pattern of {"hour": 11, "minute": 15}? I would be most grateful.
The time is {"hour": 12, "minute": 24}
